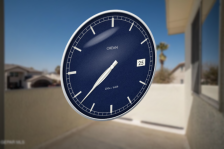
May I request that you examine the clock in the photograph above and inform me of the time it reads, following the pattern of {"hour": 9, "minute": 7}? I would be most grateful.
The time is {"hour": 7, "minute": 38}
